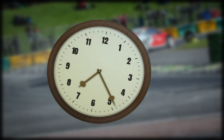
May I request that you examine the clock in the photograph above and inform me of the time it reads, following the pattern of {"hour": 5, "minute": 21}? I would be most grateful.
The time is {"hour": 7, "minute": 24}
